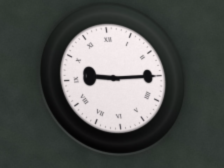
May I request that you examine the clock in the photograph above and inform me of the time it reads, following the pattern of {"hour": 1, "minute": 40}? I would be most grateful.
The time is {"hour": 9, "minute": 15}
